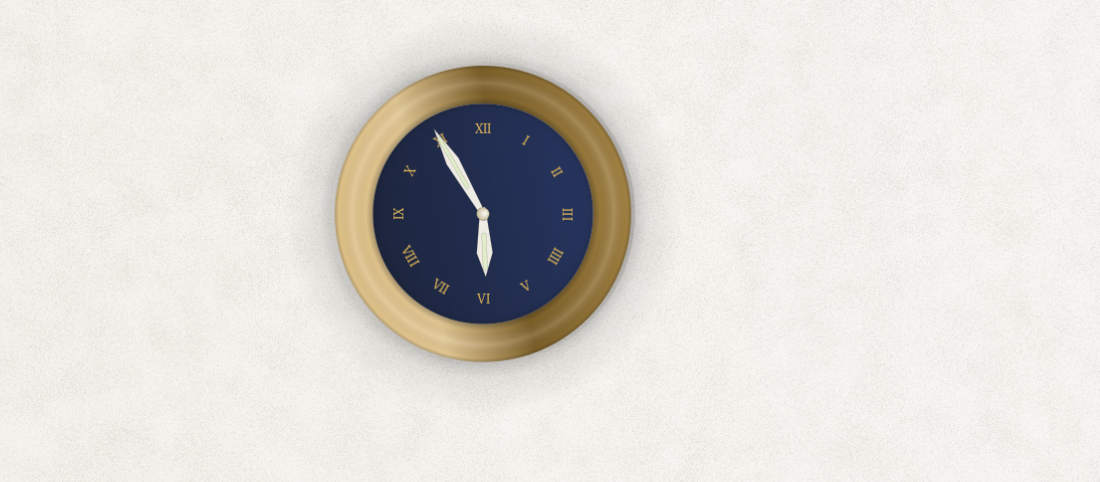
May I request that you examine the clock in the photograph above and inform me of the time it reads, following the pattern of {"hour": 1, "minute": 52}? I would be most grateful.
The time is {"hour": 5, "minute": 55}
